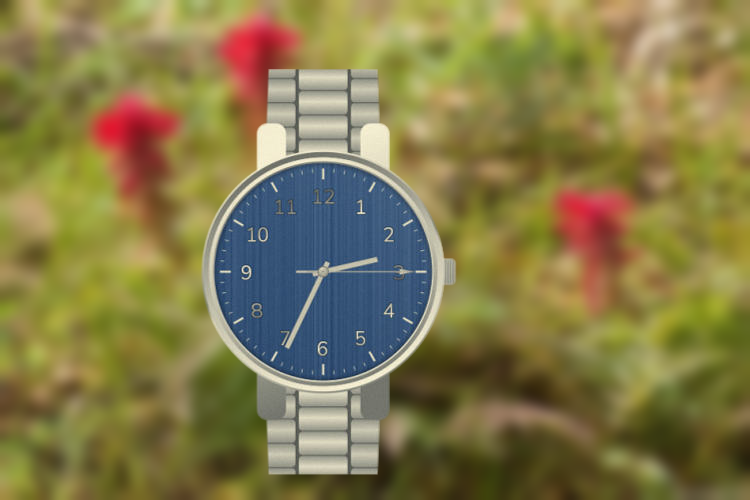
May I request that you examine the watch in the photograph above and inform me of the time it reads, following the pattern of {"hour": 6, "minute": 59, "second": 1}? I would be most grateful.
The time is {"hour": 2, "minute": 34, "second": 15}
